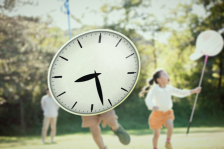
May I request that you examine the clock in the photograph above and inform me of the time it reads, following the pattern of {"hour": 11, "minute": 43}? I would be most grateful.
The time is {"hour": 8, "minute": 27}
